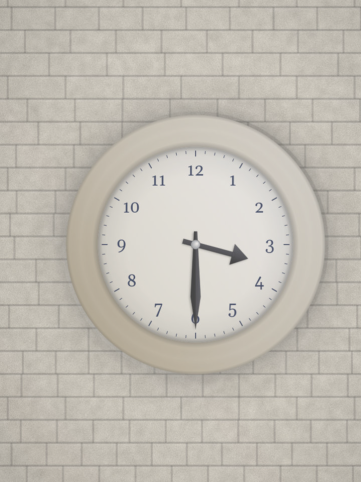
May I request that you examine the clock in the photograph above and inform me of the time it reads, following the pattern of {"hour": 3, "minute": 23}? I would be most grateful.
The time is {"hour": 3, "minute": 30}
